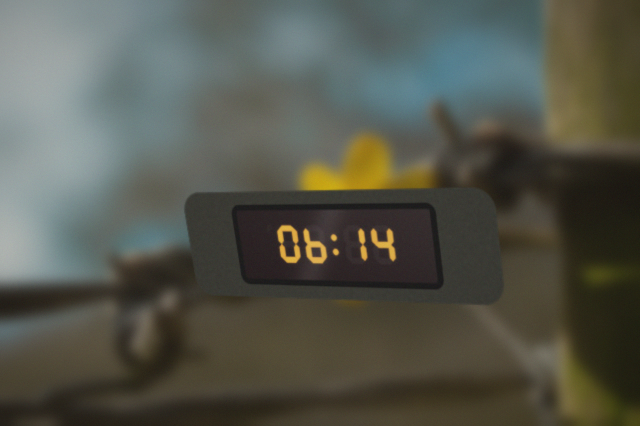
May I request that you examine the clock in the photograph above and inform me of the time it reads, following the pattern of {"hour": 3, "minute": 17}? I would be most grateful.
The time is {"hour": 6, "minute": 14}
